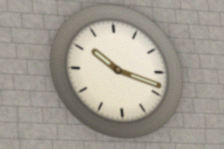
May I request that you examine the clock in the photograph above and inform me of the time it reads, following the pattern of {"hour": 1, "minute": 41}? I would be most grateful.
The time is {"hour": 10, "minute": 18}
